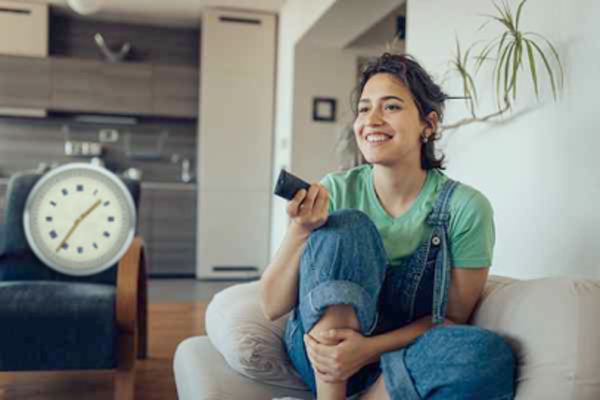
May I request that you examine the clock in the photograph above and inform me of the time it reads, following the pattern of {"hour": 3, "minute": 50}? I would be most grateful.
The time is {"hour": 1, "minute": 36}
